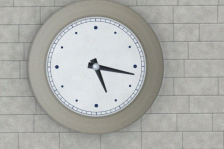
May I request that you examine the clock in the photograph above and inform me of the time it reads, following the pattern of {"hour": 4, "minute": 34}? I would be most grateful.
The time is {"hour": 5, "minute": 17}
